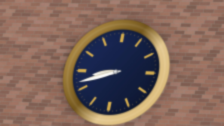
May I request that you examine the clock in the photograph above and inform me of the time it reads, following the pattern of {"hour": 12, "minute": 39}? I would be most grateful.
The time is {"hour": 8, "minute": 42}
